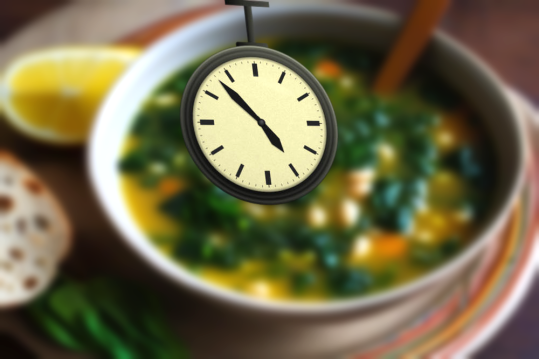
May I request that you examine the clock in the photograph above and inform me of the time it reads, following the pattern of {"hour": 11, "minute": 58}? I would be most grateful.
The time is {"hour": 4, "minute": 53}
